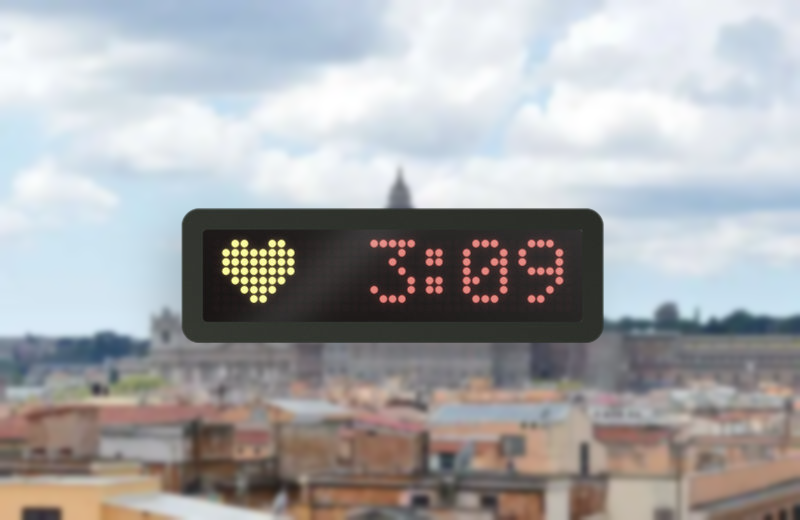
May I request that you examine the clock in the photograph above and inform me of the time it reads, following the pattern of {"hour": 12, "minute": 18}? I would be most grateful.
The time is {"hour": 3, "minute": 9}
